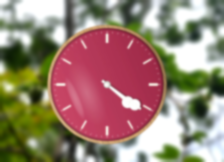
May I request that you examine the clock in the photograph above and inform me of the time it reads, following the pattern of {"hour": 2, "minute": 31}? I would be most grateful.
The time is {"hour": 4, "minute": 21}
